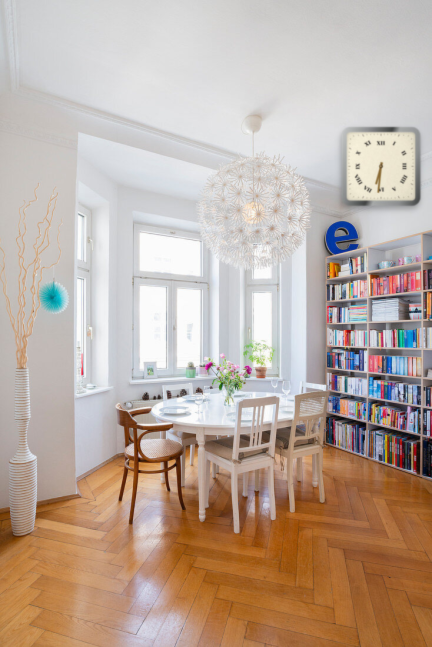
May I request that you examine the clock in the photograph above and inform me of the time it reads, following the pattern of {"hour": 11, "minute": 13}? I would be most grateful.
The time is {"hour": 6, "minute": 31}
